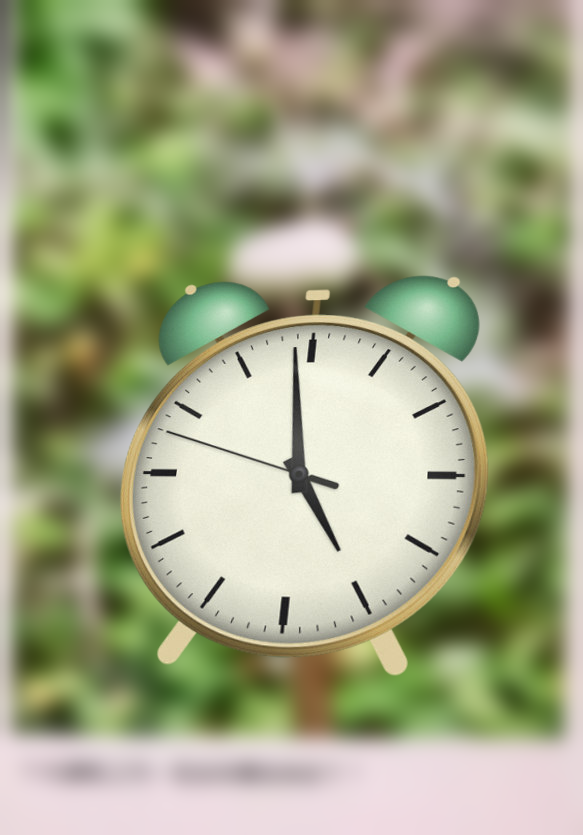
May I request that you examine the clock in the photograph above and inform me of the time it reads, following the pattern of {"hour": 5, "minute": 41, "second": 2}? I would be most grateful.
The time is {"hour": 4, "minute": 58, "second": 48}
